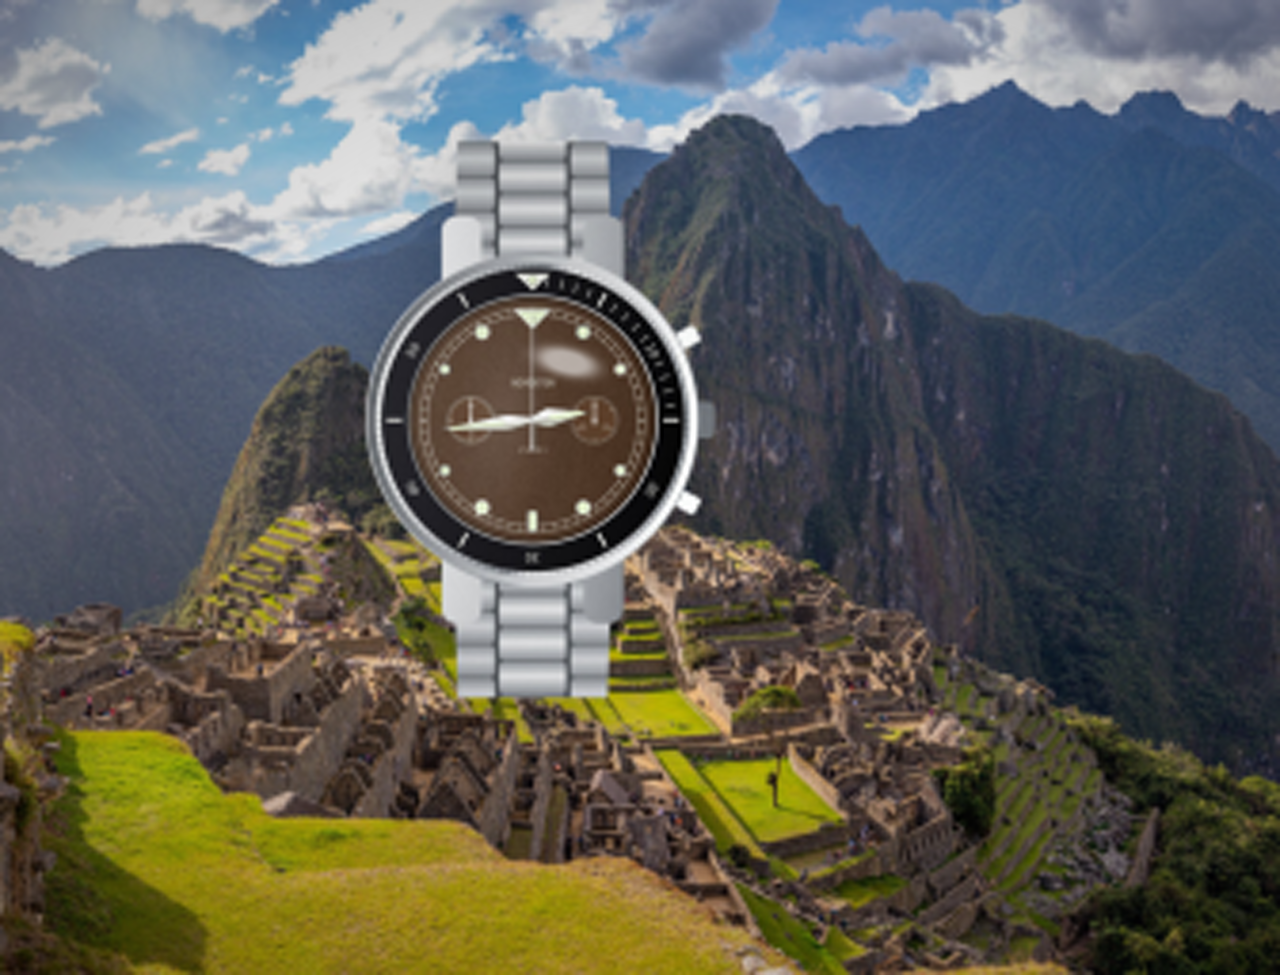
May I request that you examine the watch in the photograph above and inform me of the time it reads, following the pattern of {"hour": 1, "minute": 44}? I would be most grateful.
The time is {"hour": 2, "minute": 44}
